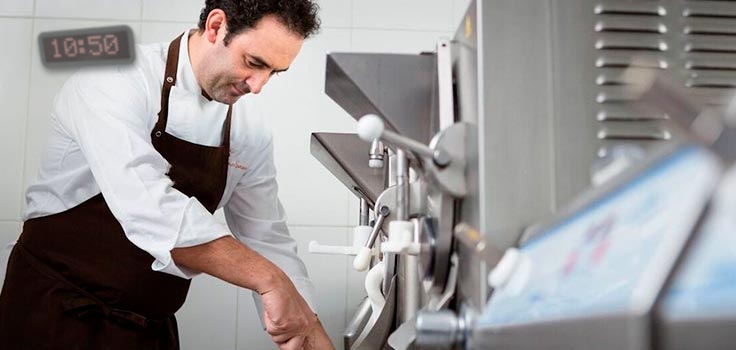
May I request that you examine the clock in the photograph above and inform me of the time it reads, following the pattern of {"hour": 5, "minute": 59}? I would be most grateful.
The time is {"hour": 10, "minute": 50}
